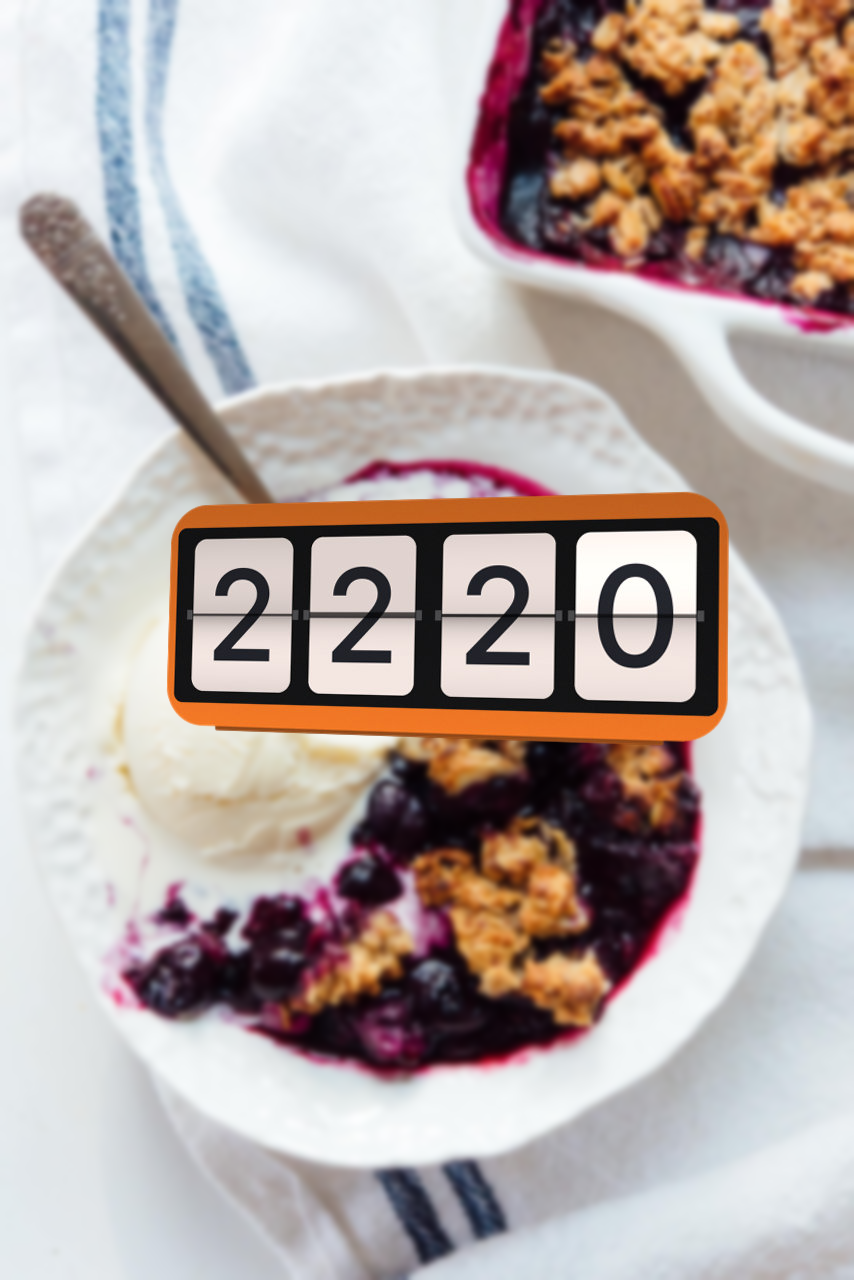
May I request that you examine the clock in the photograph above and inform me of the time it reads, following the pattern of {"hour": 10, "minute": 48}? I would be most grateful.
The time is {"hour": 22, "minute": 20}
